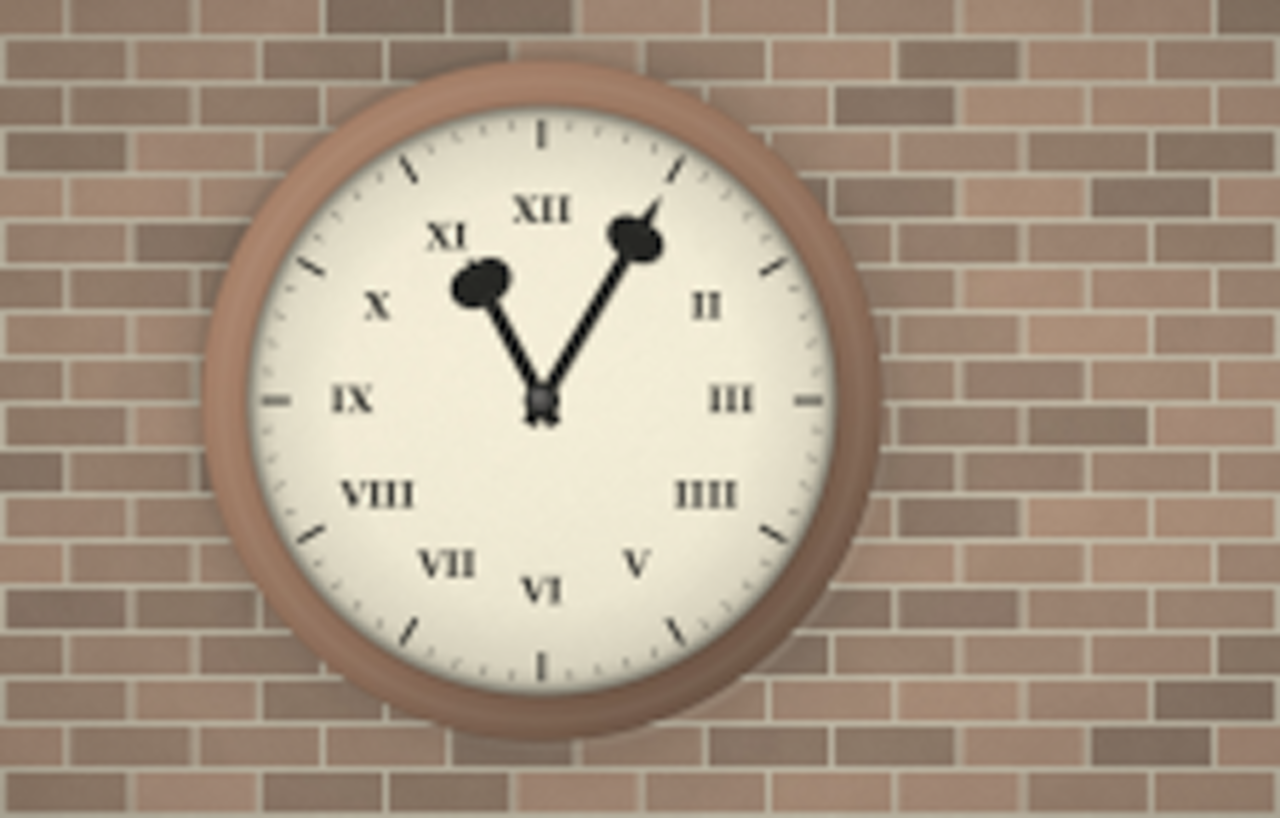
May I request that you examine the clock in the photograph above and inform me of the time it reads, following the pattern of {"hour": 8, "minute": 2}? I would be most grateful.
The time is {"hour": 11, "minute": 5}
